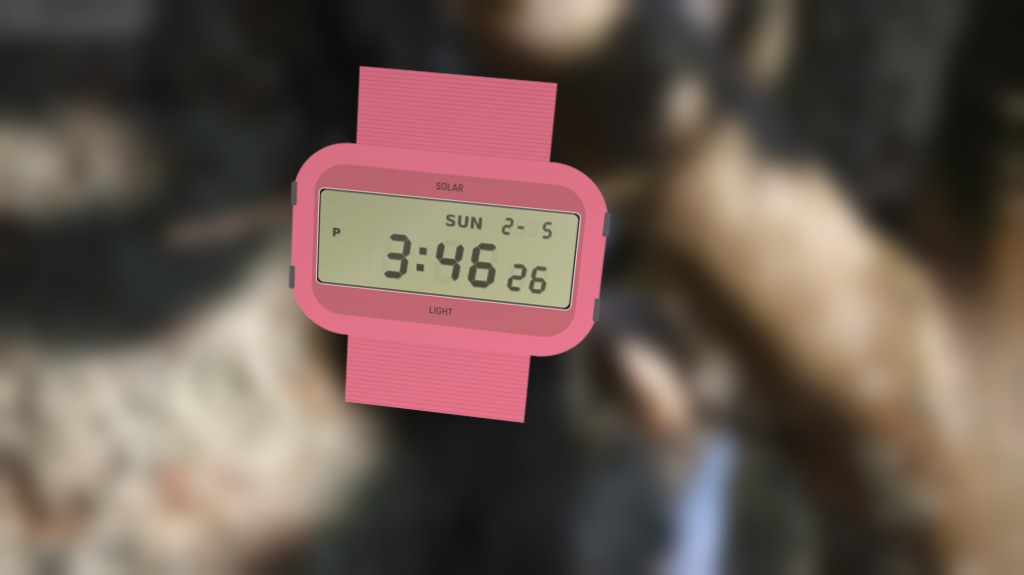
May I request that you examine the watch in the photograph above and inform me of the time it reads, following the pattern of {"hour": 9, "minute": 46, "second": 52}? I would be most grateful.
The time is {"hour": 3, "minute": 46, "second": 26}
